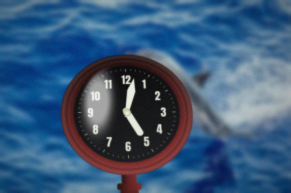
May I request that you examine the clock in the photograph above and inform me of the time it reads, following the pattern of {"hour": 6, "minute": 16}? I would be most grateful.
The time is {"hour": 5, "minute": 2}
